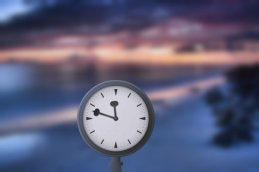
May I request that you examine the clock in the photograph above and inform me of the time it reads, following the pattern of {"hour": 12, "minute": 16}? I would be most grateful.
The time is {"hour": 11, "minute": 48}
